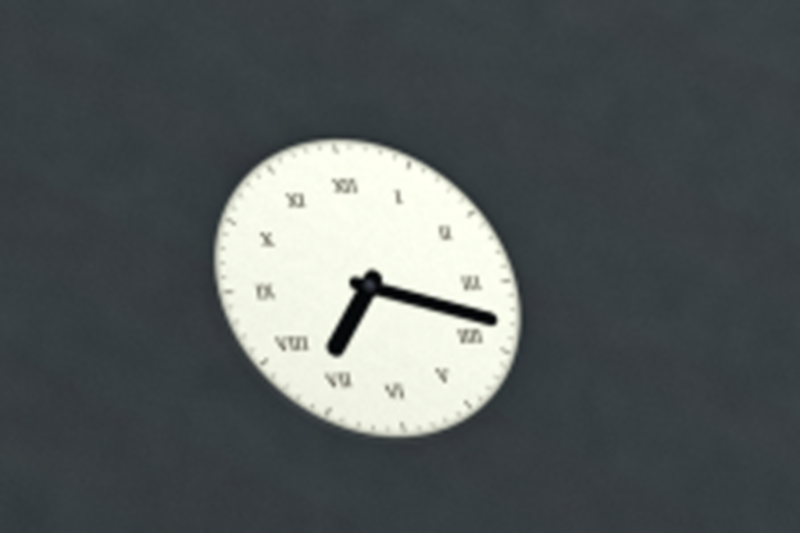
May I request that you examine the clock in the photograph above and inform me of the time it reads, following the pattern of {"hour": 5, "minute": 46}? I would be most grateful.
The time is {"hour": 7, "minute": 18}
